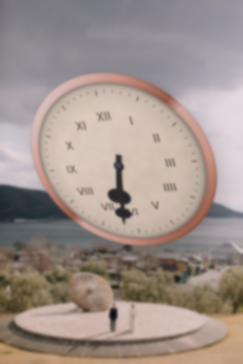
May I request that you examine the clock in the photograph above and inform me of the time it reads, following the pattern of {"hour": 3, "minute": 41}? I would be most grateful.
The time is {"hour": 6, "minute": 32}
